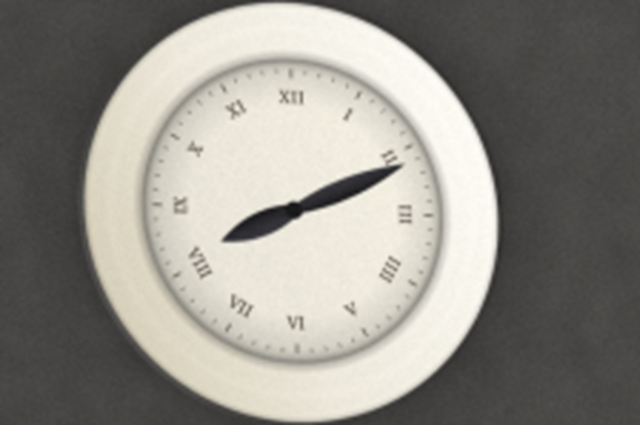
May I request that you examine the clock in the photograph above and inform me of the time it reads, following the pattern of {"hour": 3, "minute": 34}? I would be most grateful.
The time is {"hour": 8, "minute": 11}
